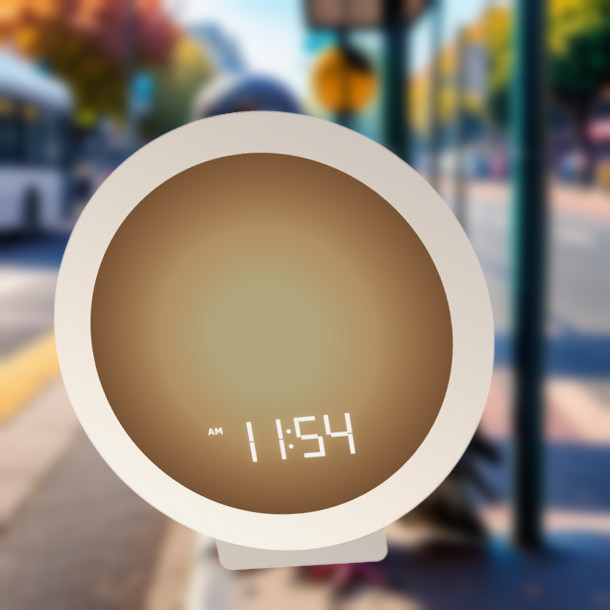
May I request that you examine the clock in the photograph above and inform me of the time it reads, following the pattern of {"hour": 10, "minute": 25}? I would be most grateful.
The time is {"hour": 11, "minute": 54}
